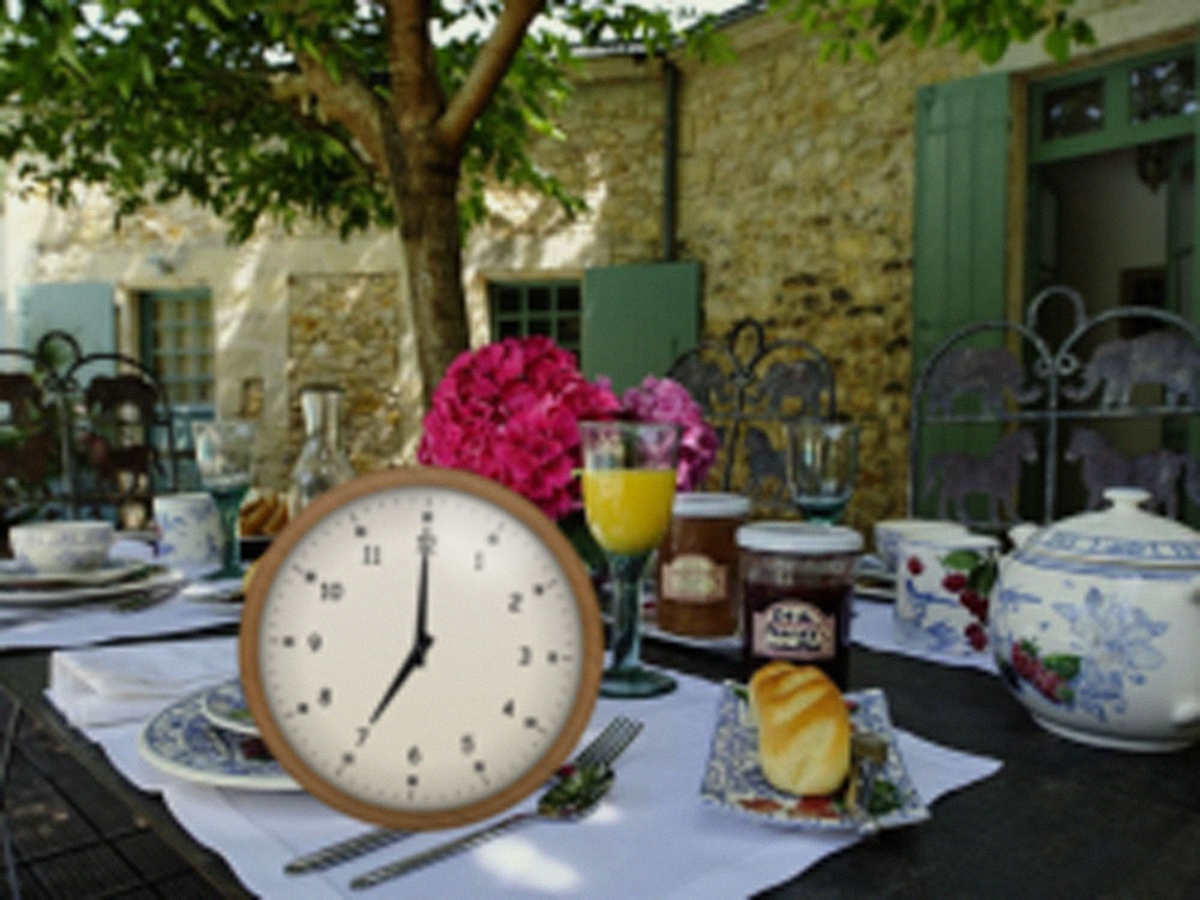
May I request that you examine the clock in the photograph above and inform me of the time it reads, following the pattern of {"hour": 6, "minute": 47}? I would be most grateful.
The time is {"hour": 7, "minute": 0}
